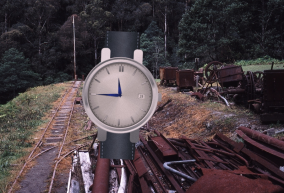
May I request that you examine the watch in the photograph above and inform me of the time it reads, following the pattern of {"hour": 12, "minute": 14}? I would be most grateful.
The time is {"hour": 11, "minute": 45}
